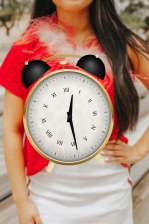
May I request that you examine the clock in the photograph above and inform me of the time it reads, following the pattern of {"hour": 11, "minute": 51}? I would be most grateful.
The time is {"hour": 12, "minute": 29}
